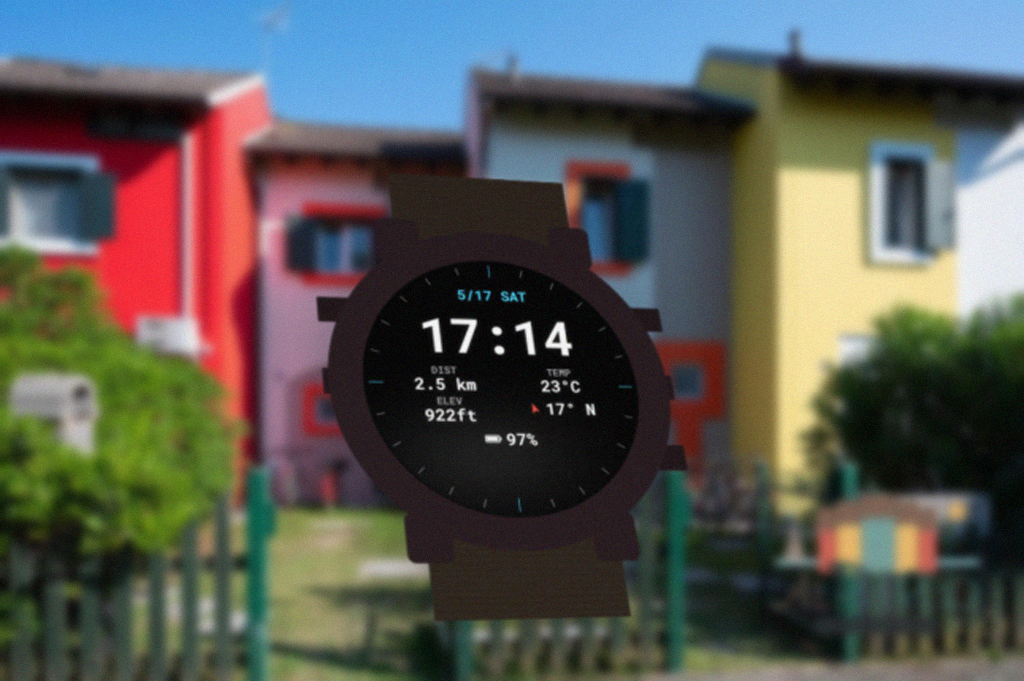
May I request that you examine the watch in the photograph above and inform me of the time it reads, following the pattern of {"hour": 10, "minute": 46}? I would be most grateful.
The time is {"hour": 17, "minute": 14}
